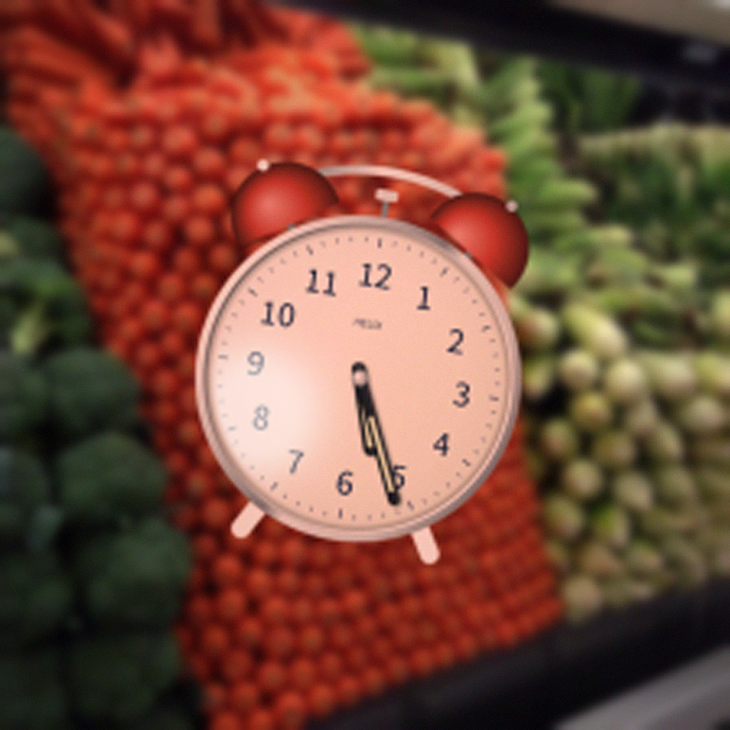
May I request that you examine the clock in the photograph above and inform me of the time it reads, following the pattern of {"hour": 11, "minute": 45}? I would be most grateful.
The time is {"hour": 5, "minute": 26}
